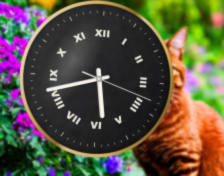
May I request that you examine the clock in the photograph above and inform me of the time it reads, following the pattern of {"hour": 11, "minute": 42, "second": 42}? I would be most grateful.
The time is {"hour": 5, "minute": 42, "second": 18}
